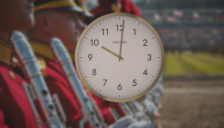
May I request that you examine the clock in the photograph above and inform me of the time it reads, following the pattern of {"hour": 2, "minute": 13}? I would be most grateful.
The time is {"hour": 10, "minute": 1}
